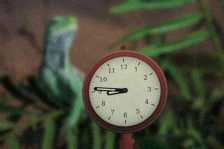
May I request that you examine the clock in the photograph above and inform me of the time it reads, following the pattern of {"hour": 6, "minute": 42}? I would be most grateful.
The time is {"hour": 8, "minute": 46}
